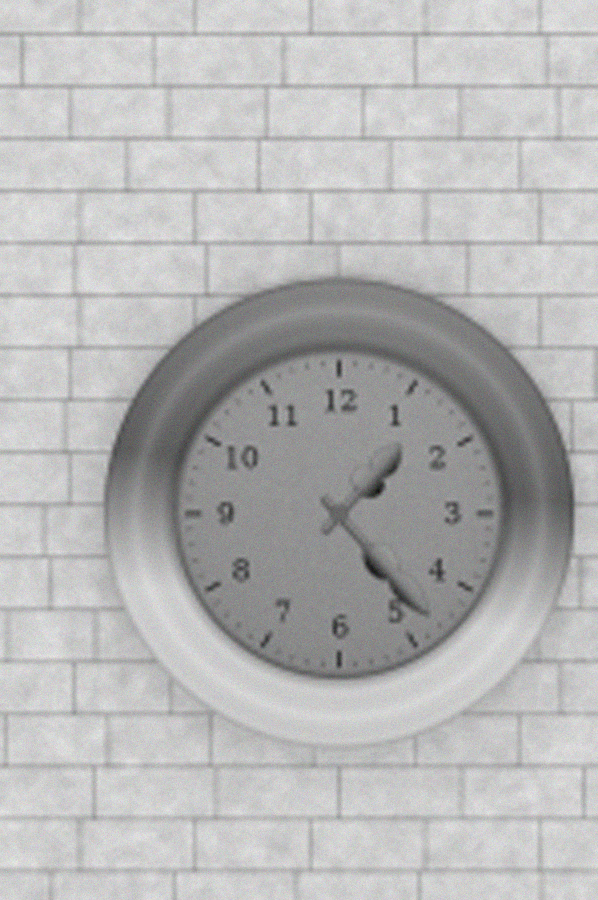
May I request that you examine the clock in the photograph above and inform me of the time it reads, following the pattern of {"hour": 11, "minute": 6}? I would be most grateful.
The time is {"hour": 1, "minute": 23}
